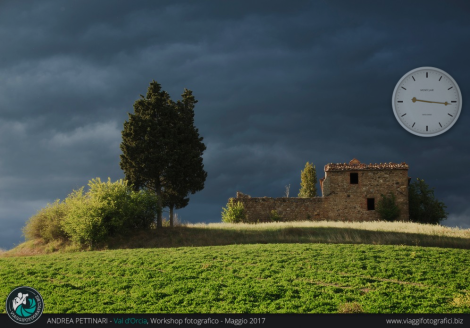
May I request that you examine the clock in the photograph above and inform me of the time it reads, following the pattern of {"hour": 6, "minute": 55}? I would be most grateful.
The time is {"hour": 9, "minute": 16}
